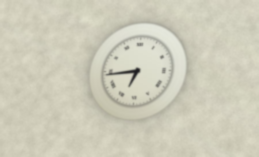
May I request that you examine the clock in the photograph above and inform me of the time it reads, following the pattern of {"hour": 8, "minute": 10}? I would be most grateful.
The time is {"hour": 6, "minute": 44}
